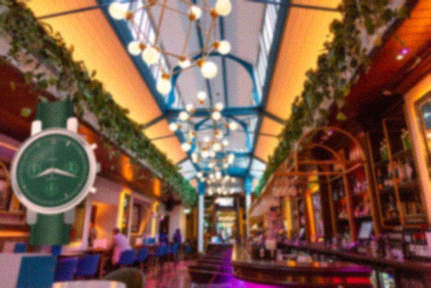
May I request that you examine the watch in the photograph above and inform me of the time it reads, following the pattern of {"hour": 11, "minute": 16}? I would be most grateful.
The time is {"hour": 8, "minute": 18}
